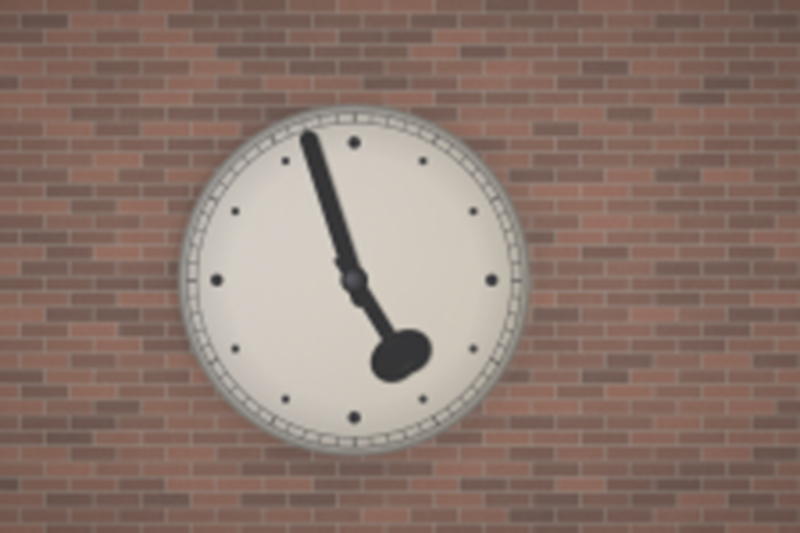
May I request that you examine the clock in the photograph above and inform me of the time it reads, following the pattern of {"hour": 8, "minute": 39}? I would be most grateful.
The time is {"hour": 4, "minute": 57}
